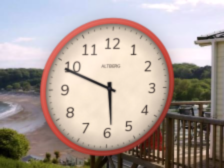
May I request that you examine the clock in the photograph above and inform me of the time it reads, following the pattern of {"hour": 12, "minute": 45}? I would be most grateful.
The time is {"hour": 5, "minute": 49}
